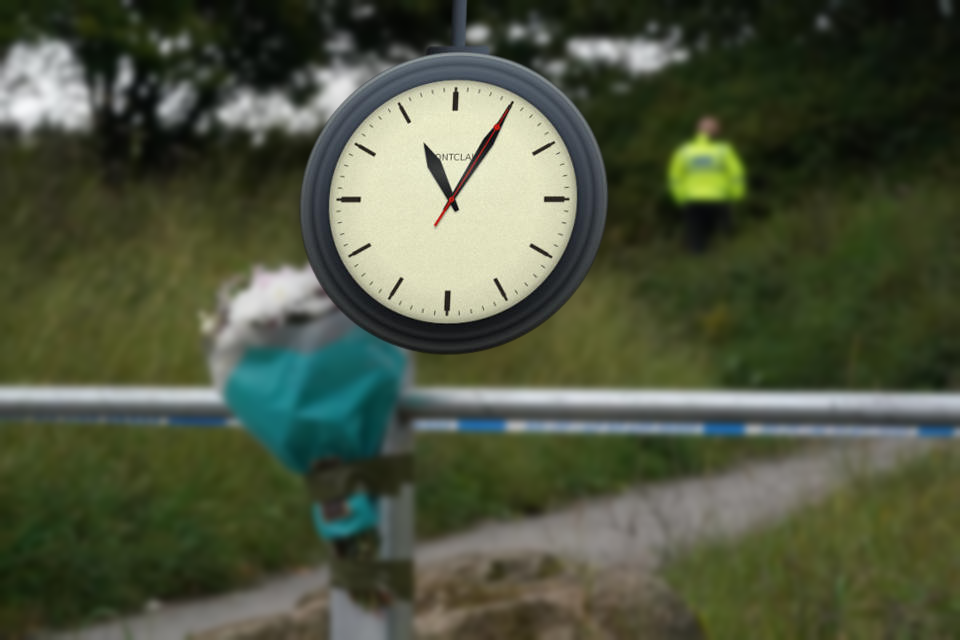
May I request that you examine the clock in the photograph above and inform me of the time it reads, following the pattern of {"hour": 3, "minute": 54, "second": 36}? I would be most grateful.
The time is {"hour": 11, "minute": 5, "second": 5}
